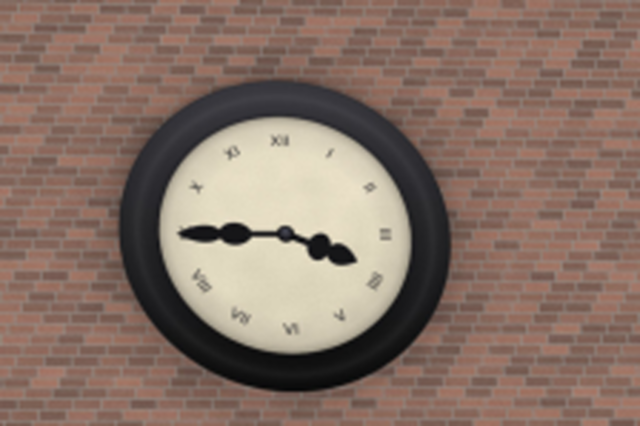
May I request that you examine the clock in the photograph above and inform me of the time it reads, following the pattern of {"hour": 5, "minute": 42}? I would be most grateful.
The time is {"hour": 3, "minute": 45}
